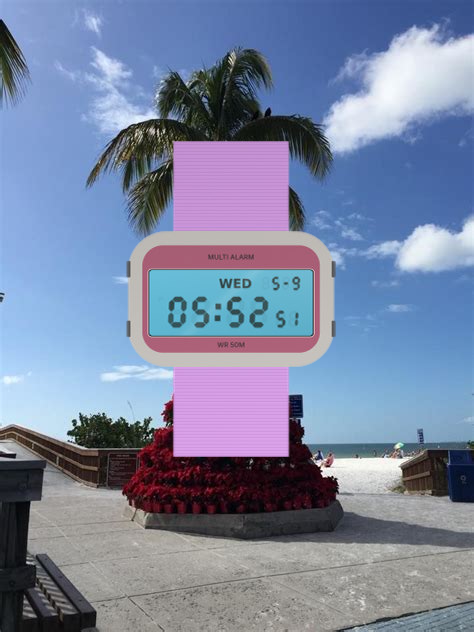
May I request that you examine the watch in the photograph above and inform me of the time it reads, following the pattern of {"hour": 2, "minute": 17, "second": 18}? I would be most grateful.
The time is {"hour": 5, "minute": 52, "second": 51}
